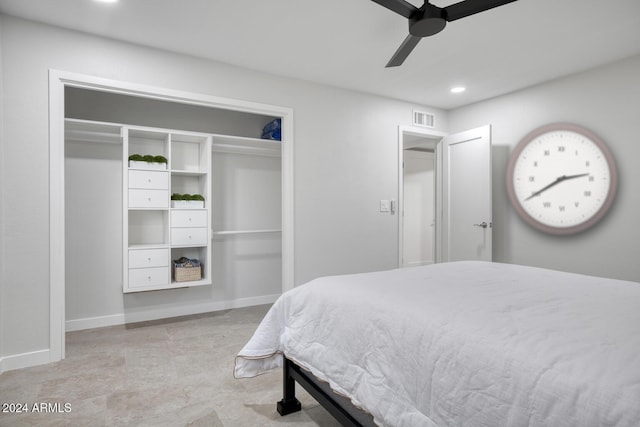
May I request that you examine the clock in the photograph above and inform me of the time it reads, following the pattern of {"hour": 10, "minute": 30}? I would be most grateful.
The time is {"hour": 2, "minute": 40}
